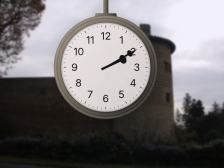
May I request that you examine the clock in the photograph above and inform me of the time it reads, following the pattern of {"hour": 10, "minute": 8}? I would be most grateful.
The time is {"hour": 2, "minute": 10}
